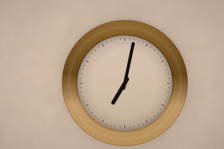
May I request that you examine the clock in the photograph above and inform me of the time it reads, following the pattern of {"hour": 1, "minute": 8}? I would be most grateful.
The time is {"hour": 7, "minute": 2}
